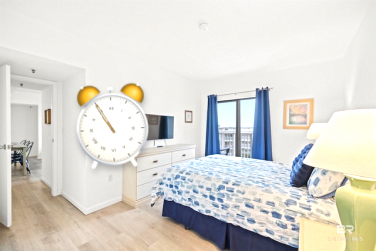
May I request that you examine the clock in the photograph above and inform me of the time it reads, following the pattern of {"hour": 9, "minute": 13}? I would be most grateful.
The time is {"hour": 10, "minute": 55}
